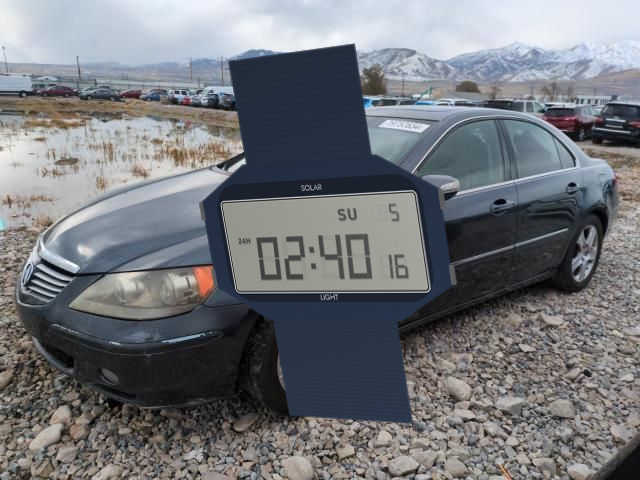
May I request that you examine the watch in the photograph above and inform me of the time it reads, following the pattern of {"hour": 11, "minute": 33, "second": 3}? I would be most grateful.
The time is {"hour": 2, "minute": 40, "second": 16}
